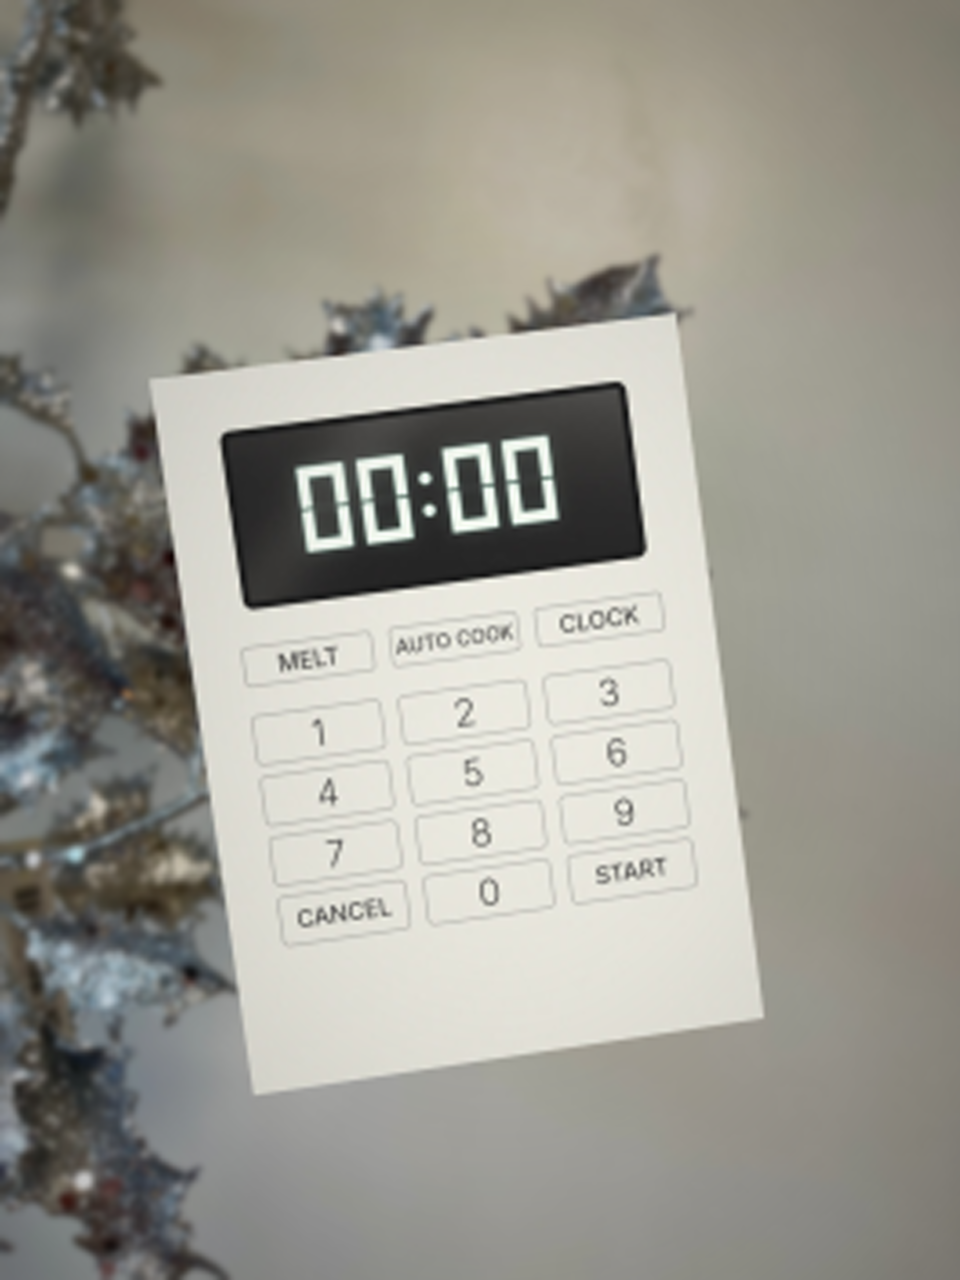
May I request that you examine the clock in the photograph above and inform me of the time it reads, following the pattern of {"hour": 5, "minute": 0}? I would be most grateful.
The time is {"hour": 0, "minute": 0}
